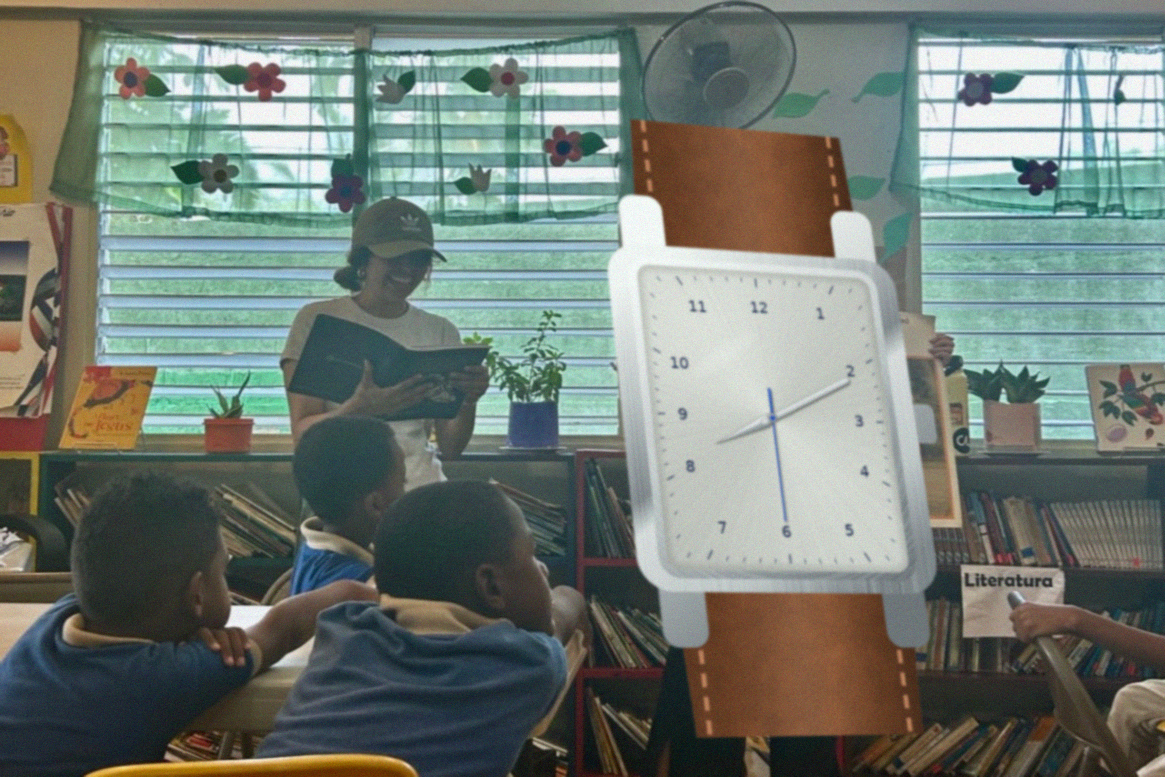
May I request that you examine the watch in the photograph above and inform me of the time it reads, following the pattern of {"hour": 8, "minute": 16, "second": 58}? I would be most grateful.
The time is {"hour": 8, "minute": 10, "second": 30}
